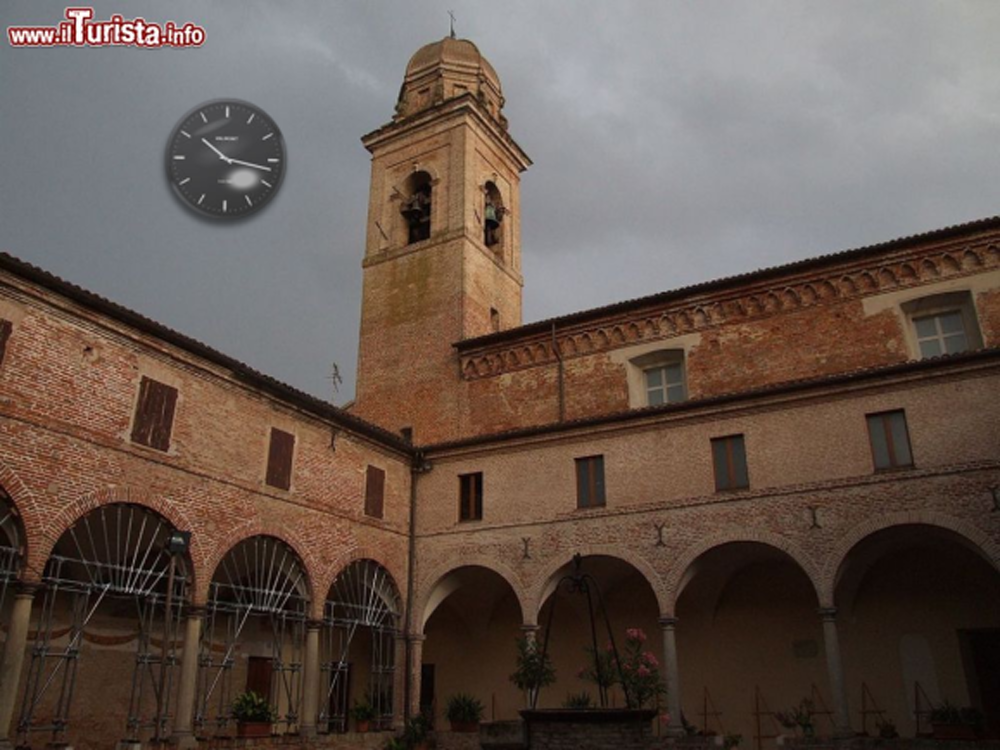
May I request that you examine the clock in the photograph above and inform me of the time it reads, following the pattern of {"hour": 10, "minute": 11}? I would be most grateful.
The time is {"hour": 10, "minute": 17}
